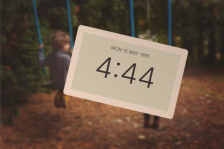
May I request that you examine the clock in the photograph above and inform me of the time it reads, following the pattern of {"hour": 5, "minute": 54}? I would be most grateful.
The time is {"hour": 4, "minute": 44}
